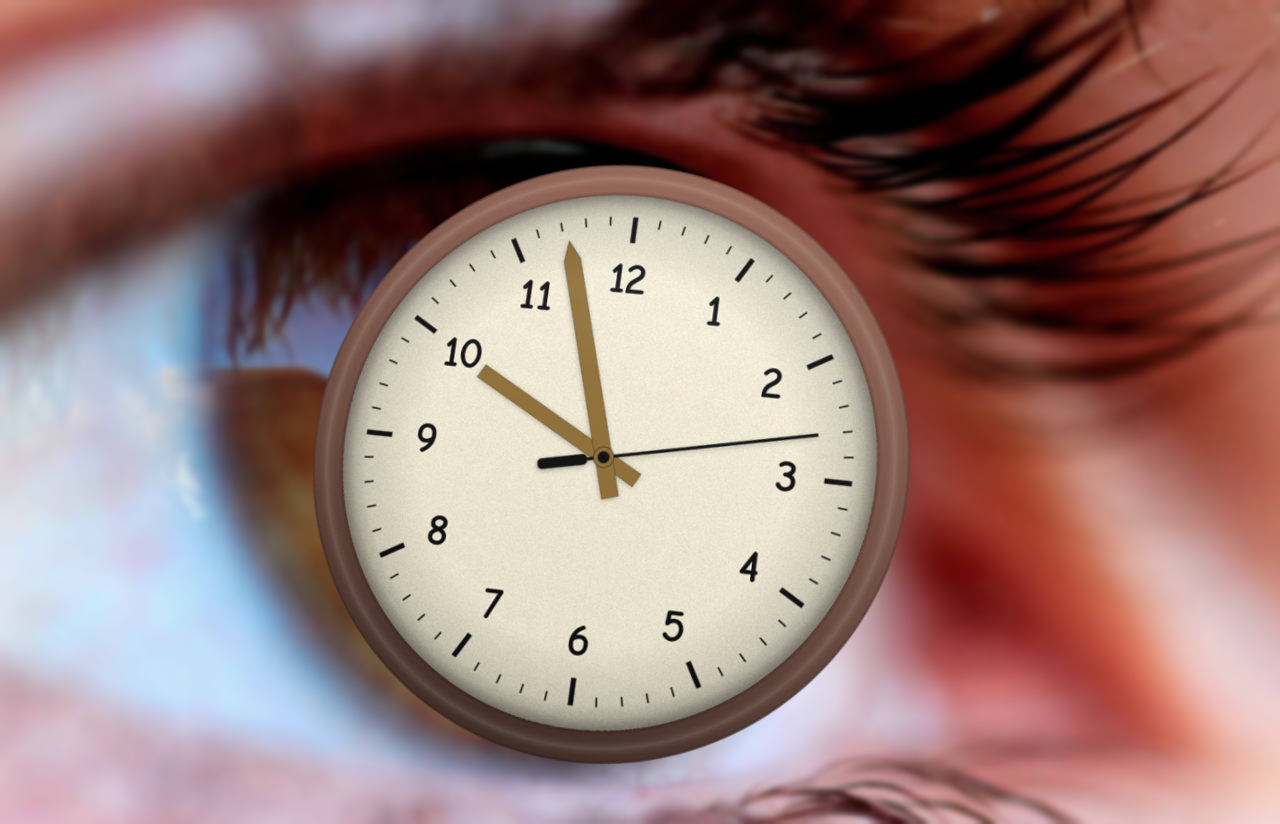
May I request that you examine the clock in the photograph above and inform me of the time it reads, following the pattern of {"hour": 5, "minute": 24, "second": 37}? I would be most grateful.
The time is {"hour": 9, "minute": 57, "second": 13}
